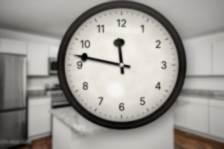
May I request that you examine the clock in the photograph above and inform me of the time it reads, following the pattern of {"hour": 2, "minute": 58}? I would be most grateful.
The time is {"hour": 11, "minute": 47}
